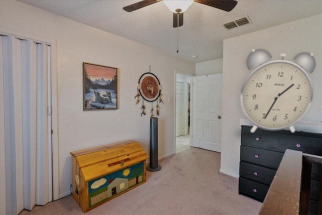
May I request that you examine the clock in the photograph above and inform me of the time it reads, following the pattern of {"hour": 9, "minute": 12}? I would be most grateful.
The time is {"hour": 1, "minute": 34}
